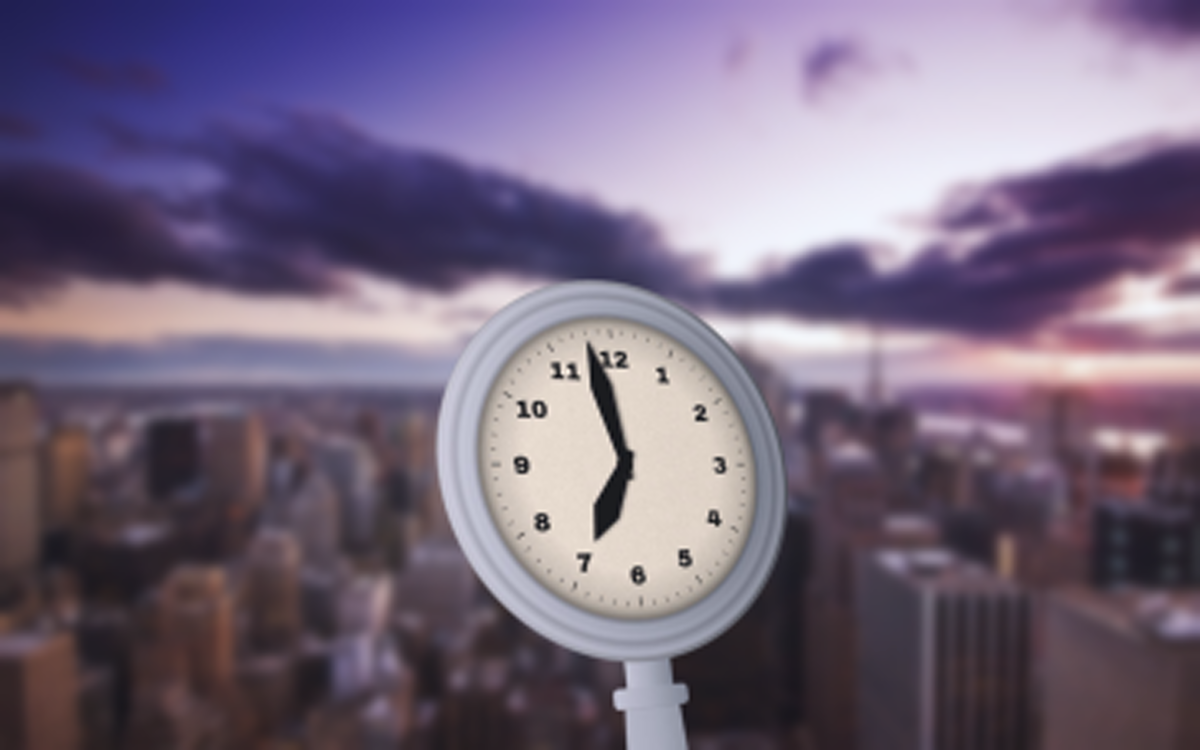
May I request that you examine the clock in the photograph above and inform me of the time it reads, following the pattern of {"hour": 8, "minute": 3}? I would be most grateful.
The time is {"hour": 6, "minute": 58}
